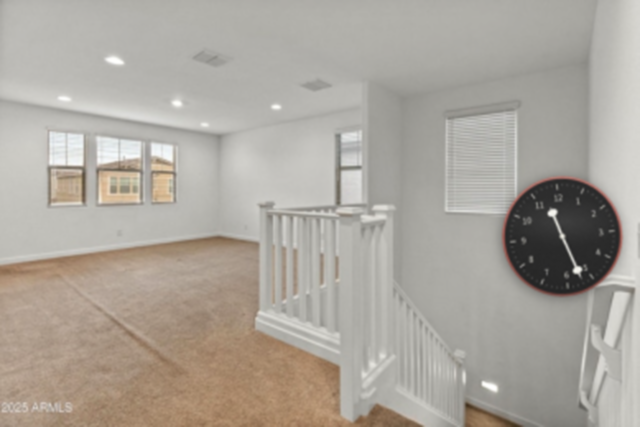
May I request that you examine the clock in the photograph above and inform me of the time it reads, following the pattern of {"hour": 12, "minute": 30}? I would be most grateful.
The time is {"hour": 11, "minute": 27}
